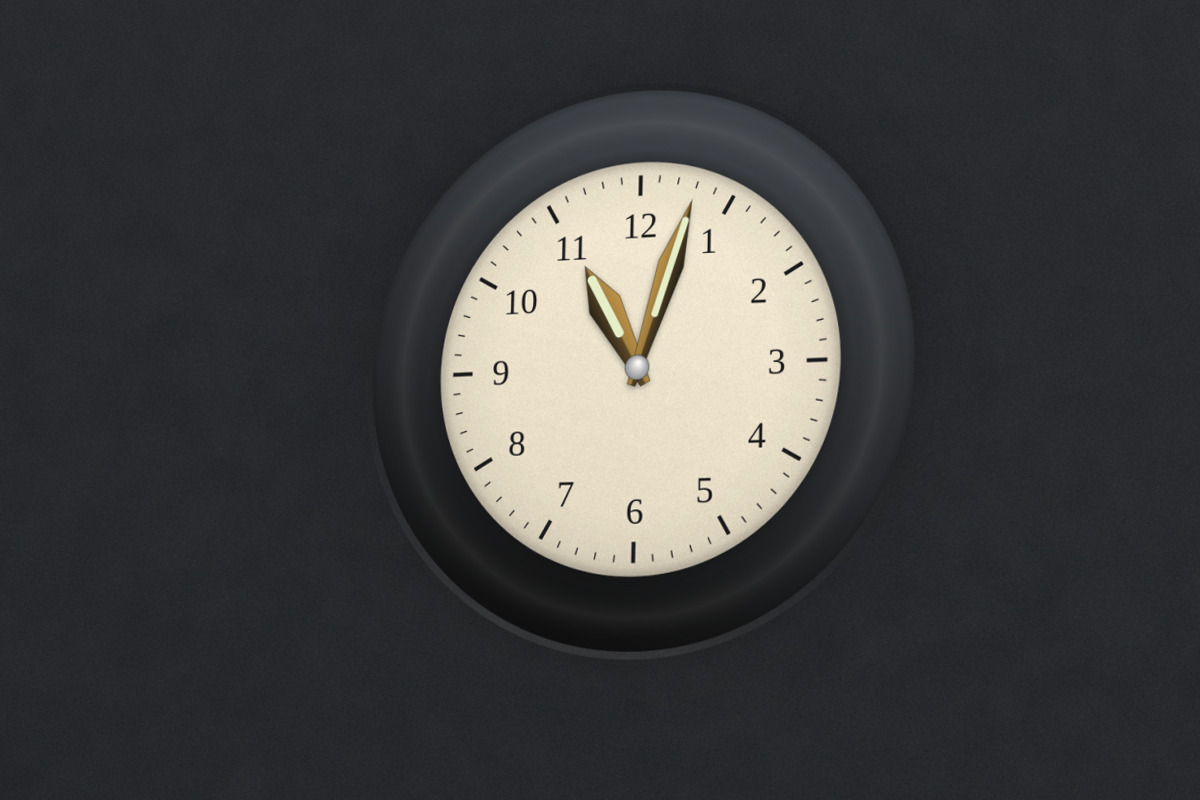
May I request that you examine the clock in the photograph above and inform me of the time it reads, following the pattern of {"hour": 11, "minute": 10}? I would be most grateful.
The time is {"hour": 11, "minute": 3}
